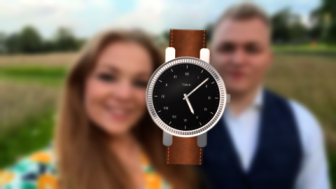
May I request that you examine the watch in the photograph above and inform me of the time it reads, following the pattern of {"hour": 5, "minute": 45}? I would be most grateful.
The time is {"hour": 5, "minute": 8}
